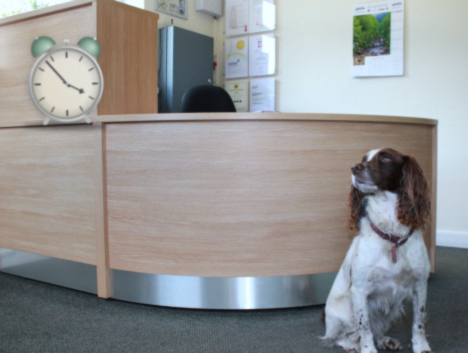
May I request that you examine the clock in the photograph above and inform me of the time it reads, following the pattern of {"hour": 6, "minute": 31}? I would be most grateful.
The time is {"hour": 3, "minute": 53}
